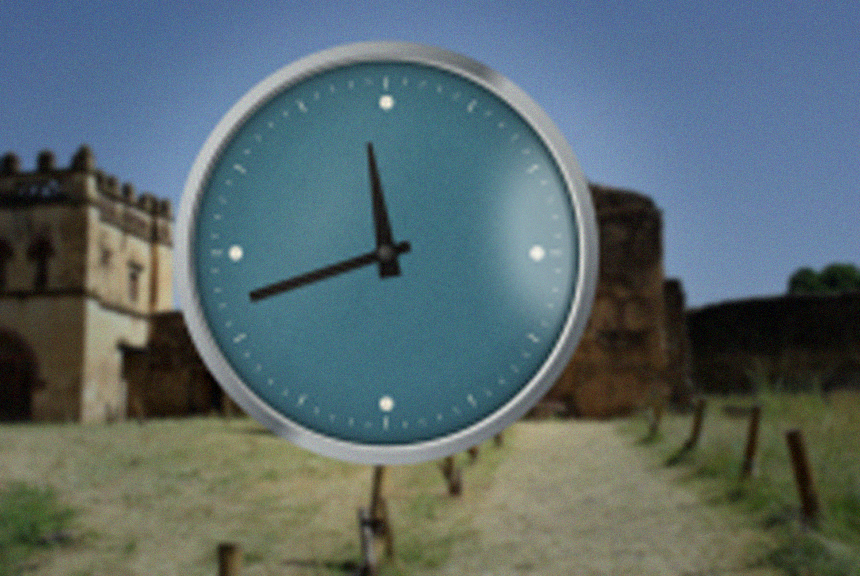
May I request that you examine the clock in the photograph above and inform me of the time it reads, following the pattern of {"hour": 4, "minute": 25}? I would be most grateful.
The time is {"hour": 11, "minute": 42}
